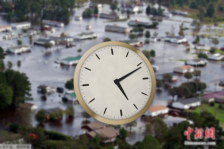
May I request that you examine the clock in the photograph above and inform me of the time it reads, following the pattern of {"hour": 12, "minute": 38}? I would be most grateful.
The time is {"hour": 5, "minute": 11}
